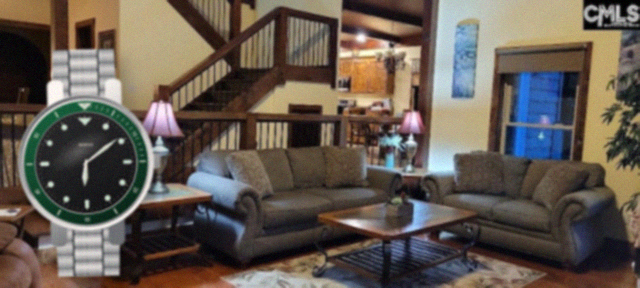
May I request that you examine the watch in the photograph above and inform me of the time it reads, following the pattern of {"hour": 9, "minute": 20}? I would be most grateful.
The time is {"hour": 6, "minute": 9}
